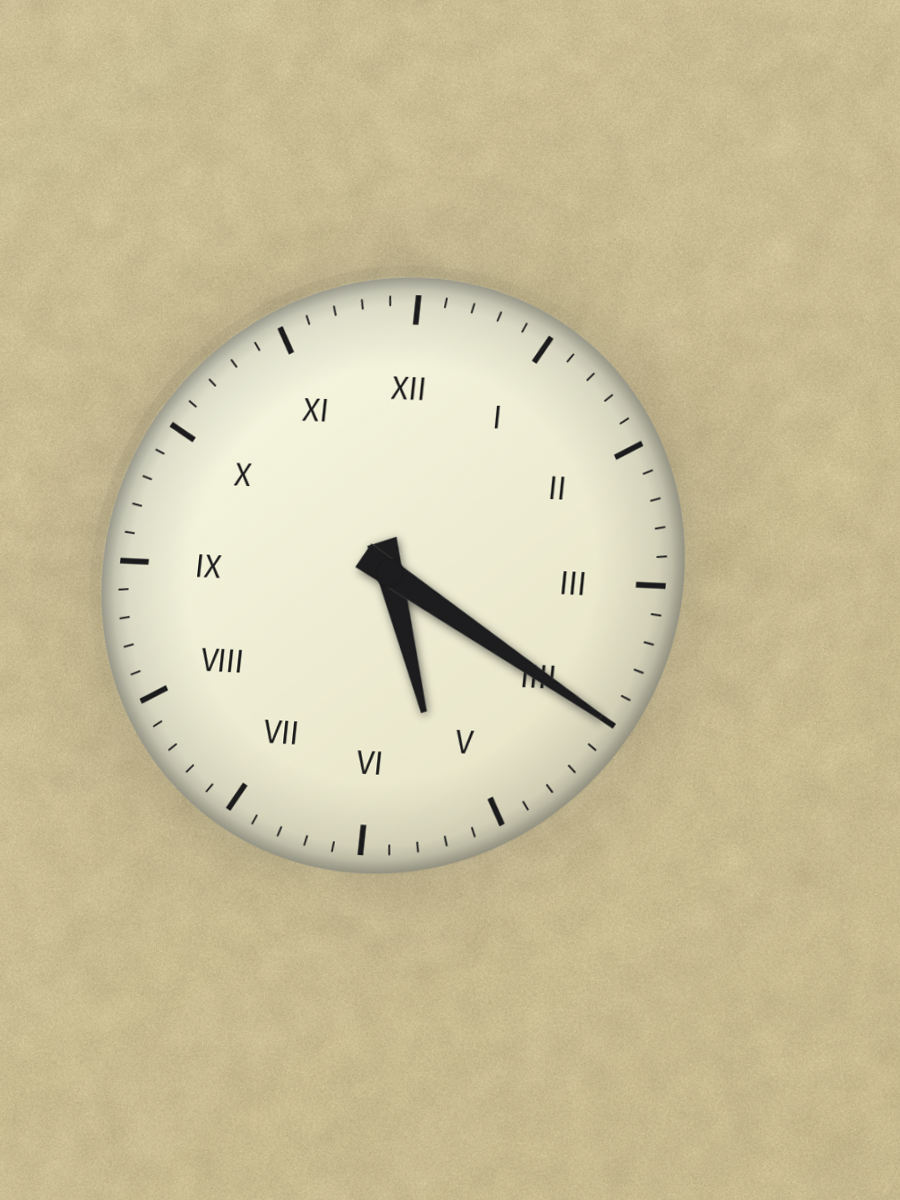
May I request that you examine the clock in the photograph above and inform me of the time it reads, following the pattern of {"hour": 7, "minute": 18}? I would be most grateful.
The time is {"hour": 5, "minute": 20}
